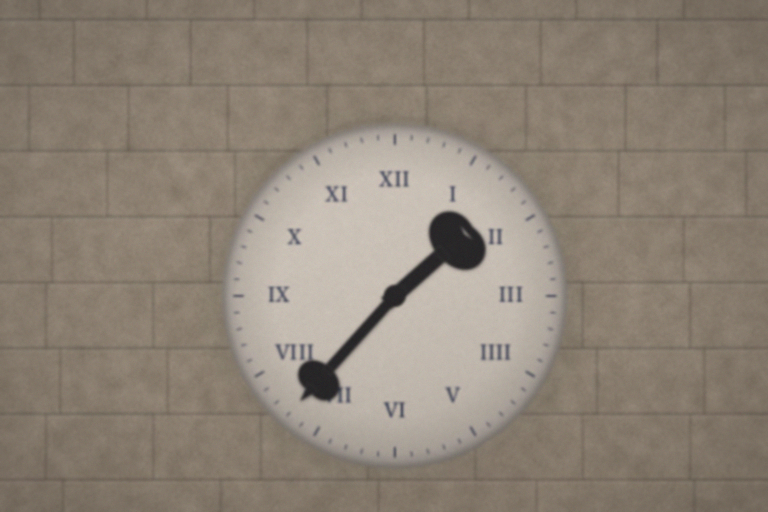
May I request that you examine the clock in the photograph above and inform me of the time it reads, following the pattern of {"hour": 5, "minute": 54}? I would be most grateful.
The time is {"hour": 1, "minute": 37}
